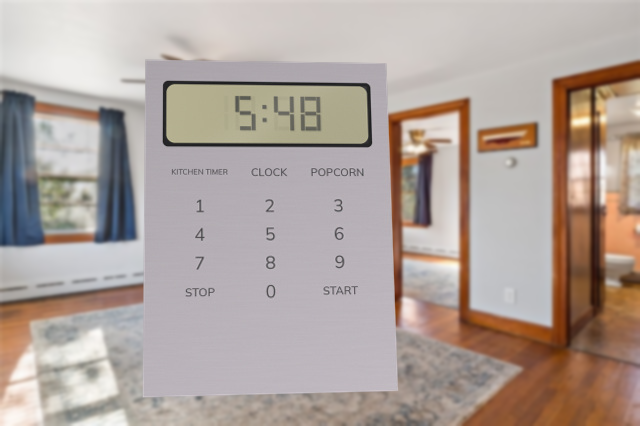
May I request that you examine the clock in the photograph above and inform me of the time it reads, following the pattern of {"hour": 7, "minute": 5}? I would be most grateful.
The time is {"hour": 5, "minute": 48}
